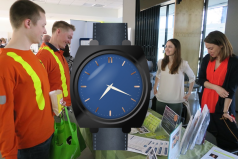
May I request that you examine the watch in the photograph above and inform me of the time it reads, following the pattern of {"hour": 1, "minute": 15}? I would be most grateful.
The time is {"hour": 7, "minute": 19}
